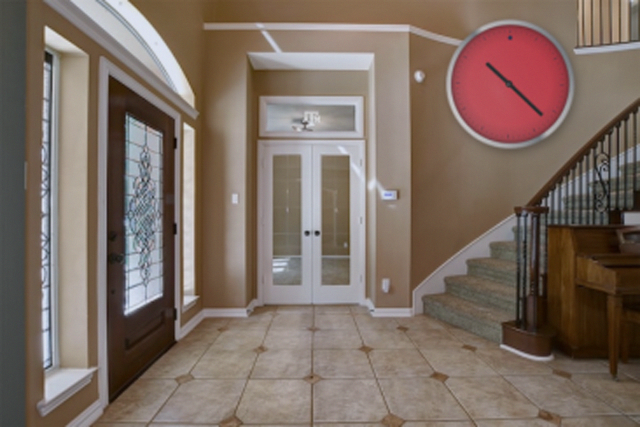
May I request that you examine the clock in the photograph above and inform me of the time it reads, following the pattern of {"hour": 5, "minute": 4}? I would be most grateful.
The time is {"hour": 10, "minute": 22}
